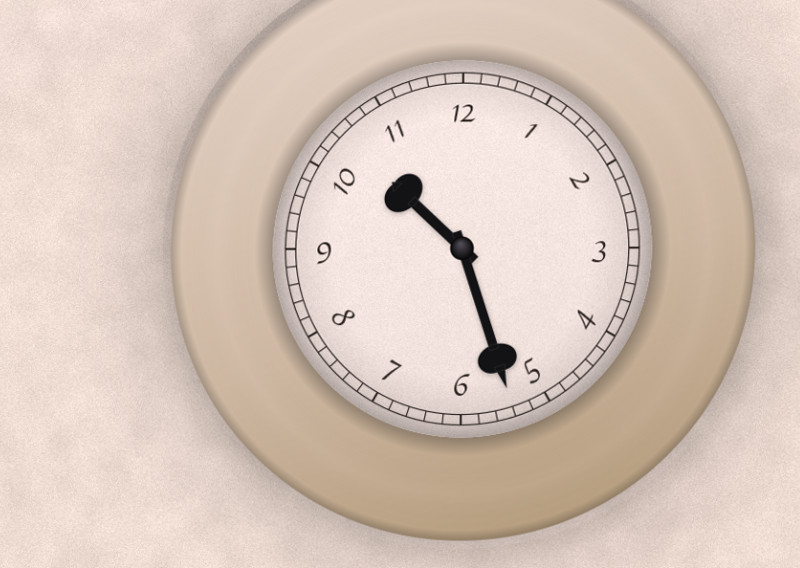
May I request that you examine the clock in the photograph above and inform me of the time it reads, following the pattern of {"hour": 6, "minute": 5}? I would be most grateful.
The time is {"hour": 10, "minute": 27}
